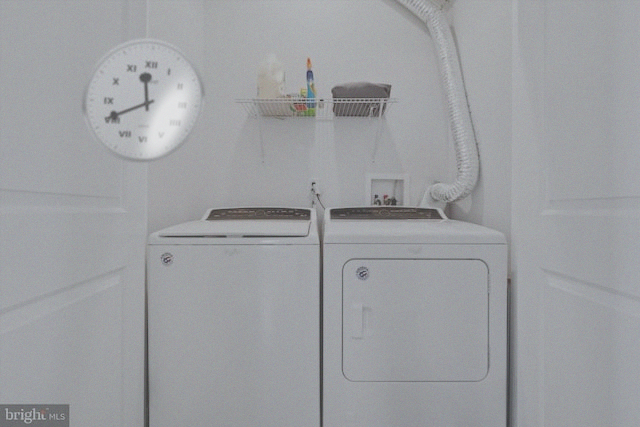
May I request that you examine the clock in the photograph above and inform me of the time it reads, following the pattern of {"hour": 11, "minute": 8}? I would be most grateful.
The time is {"hour": 11, "minute": 41}
